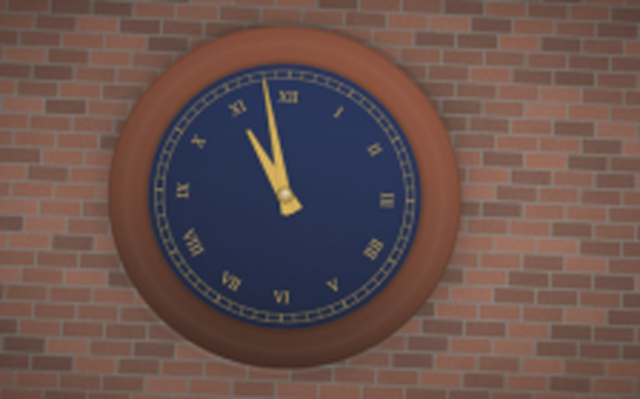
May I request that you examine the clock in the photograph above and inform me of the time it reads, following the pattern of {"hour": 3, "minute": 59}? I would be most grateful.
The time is {"hour": 10, "minute": 58}
